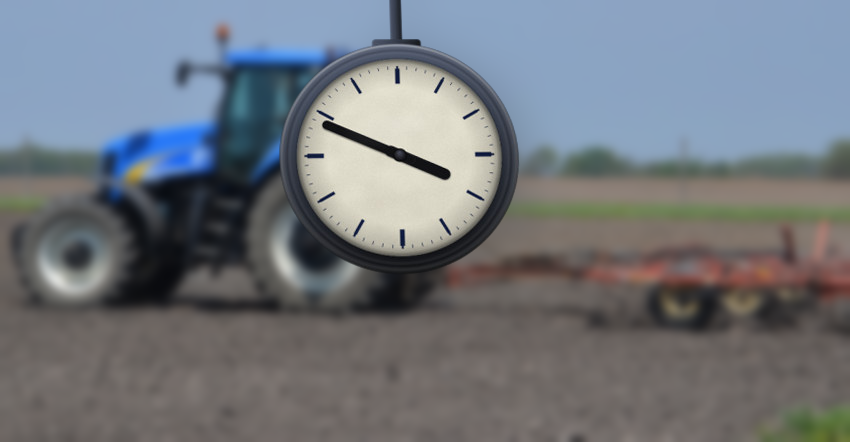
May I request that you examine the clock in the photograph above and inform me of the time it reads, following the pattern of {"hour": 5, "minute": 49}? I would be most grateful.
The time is {"hour": 3, "minute": 49}
